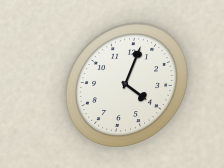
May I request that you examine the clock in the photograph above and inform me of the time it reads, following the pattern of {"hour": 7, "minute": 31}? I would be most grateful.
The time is {"hour": 4, "minute": 2}
